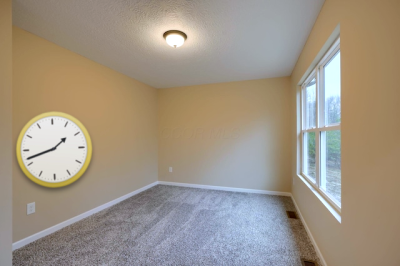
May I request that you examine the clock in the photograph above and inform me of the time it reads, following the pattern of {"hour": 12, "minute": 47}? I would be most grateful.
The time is {"hour": 1, "minute": 42}
